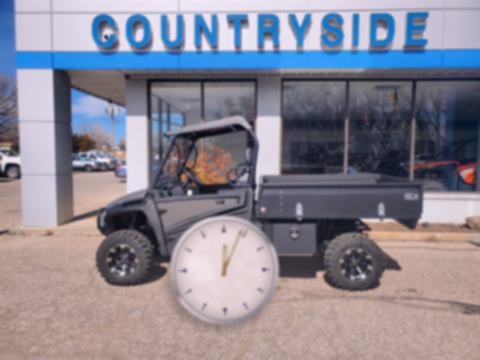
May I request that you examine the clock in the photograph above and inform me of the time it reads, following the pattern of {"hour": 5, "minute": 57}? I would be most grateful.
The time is {"hour": 12, "minute": 4}
